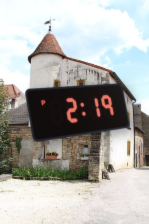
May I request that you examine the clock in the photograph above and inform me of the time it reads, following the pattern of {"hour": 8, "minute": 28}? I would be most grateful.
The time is {"hour": 2, "minute": 19}
